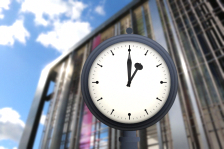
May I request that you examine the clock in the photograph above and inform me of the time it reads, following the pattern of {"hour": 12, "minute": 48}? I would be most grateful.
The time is {"hour": 1, "minute": 0}
